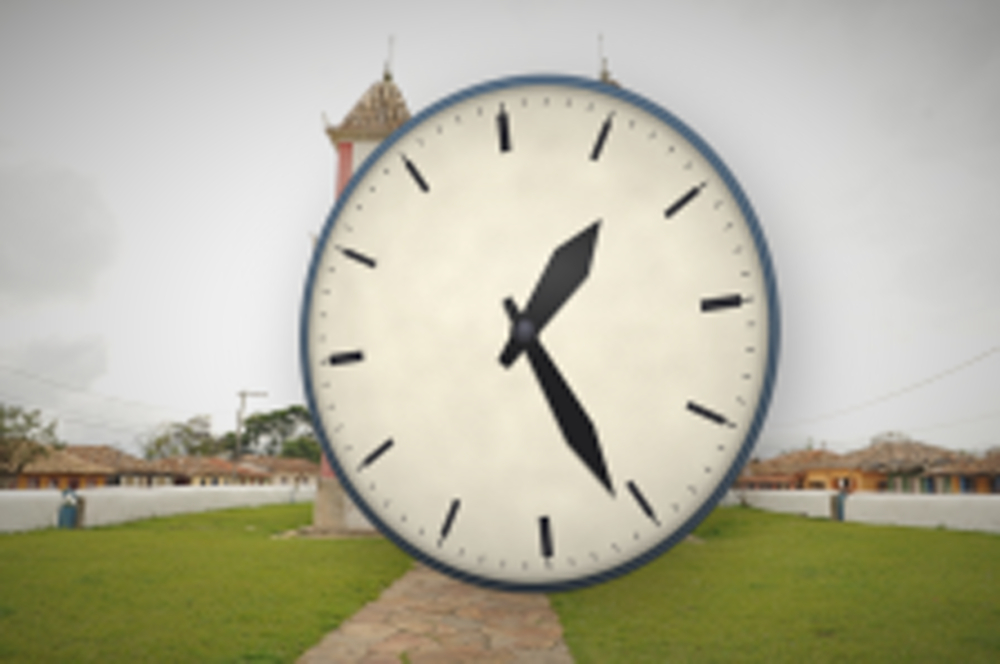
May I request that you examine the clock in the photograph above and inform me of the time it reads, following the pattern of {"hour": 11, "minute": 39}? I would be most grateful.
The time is {"hour": 1, "minute": 26}
